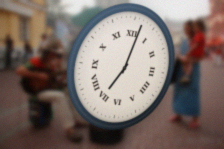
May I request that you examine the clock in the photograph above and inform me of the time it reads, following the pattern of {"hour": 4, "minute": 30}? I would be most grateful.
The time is {"hour": 7, "minute": 2}
